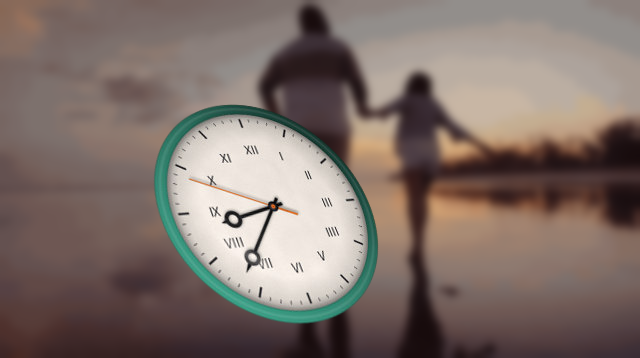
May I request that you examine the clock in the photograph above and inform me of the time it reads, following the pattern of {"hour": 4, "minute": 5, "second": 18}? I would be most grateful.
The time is {"hour": 8, "minute": 36, "second": 49}
